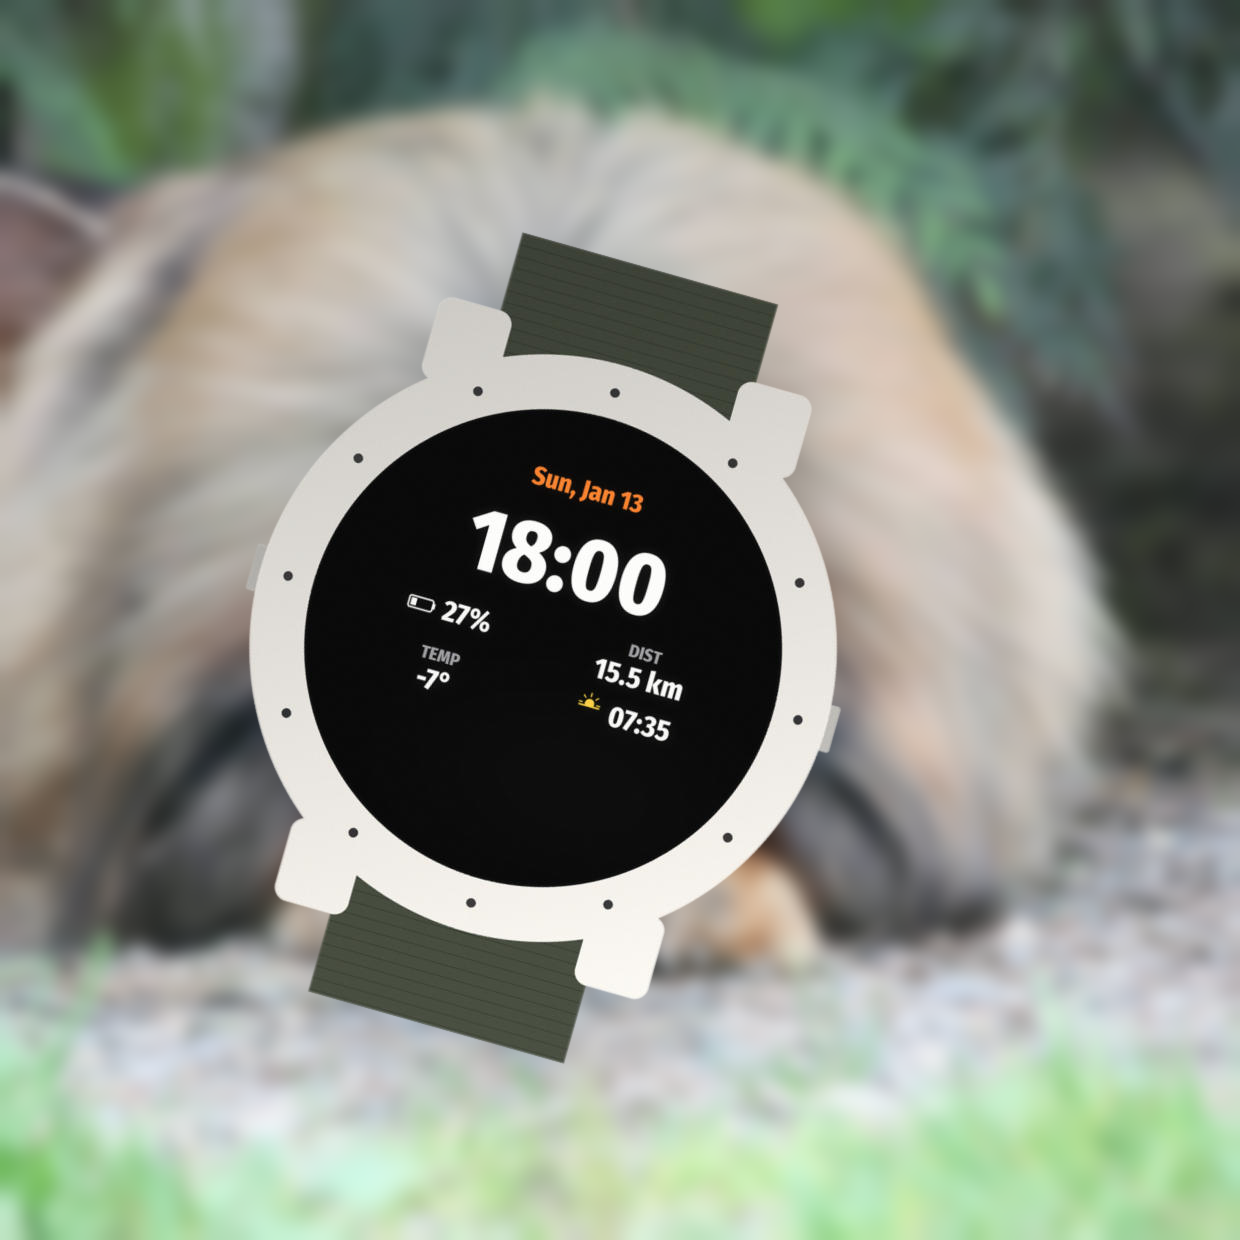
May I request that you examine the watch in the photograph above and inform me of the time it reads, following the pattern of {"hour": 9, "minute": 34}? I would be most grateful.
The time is {"hour": 18, "minute": 0}
